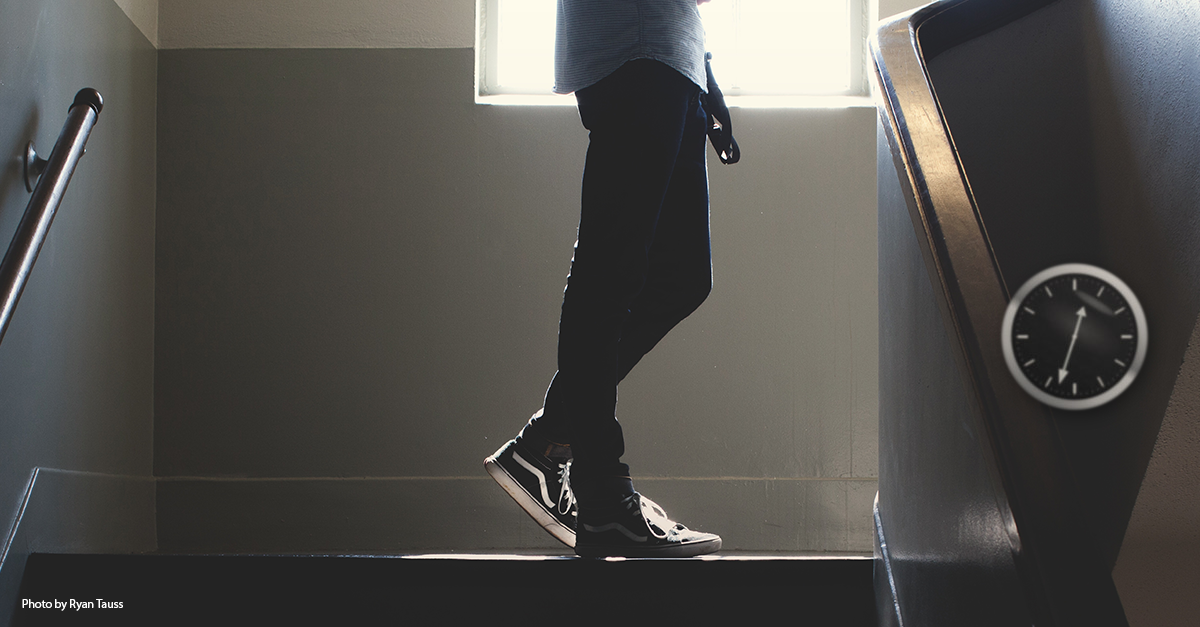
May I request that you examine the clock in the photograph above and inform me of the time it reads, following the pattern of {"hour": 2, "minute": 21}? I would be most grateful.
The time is {"hour": 12, "minute": 33}
